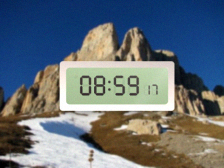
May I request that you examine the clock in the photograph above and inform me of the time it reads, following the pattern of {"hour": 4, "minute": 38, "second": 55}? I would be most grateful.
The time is {"hour": 8, "minute": 59, "second": 17}
